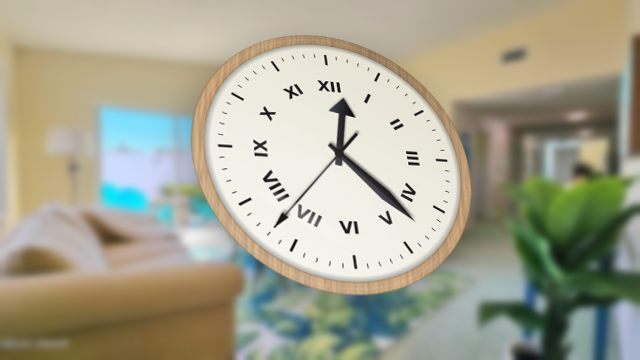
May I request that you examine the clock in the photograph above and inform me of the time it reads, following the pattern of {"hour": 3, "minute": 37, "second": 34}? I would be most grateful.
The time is {"hour": 12, "minute": 22, "second": 37}
